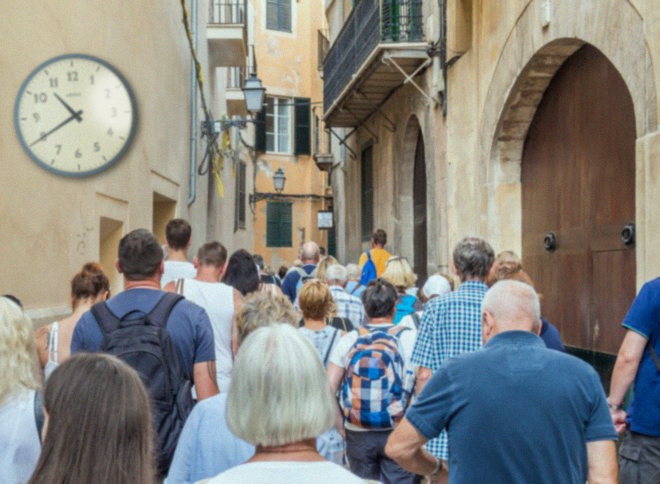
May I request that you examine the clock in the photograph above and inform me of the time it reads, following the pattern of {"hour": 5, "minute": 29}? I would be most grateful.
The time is {"hour": 10, "minute": 40}
